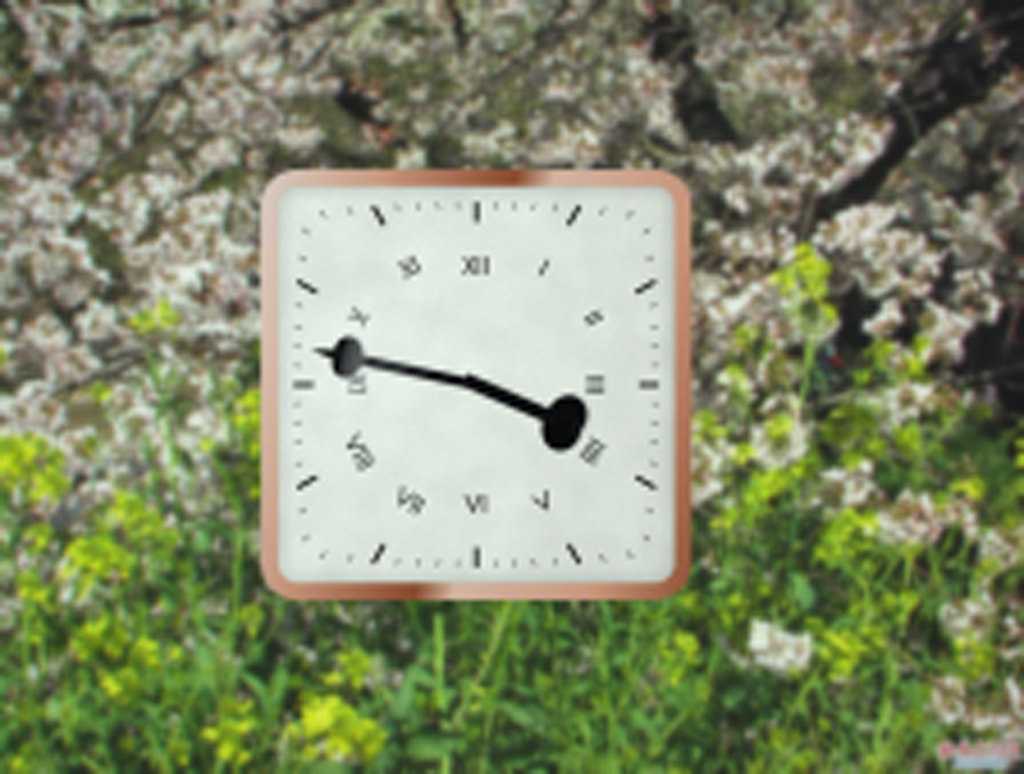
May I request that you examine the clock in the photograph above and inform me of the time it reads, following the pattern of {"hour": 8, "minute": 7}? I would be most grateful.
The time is {"hour": 3, "minute": 47}
